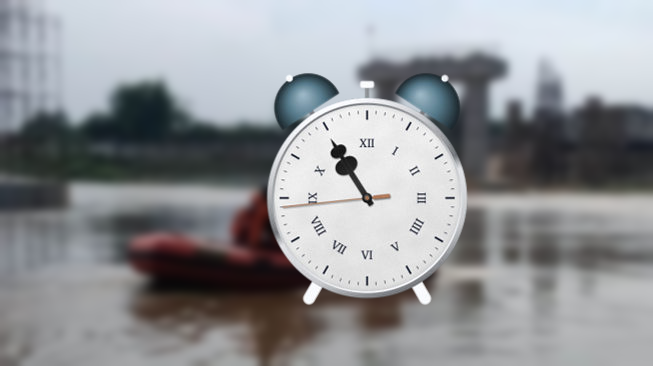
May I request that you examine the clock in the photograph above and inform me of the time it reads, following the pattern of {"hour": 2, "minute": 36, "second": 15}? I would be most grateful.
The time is {"hour": 10, "minute": 54, "second": 44}
